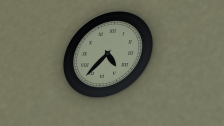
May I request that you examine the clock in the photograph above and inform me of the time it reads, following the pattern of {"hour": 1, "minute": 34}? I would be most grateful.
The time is {"hour": 4, "minute": 36}
